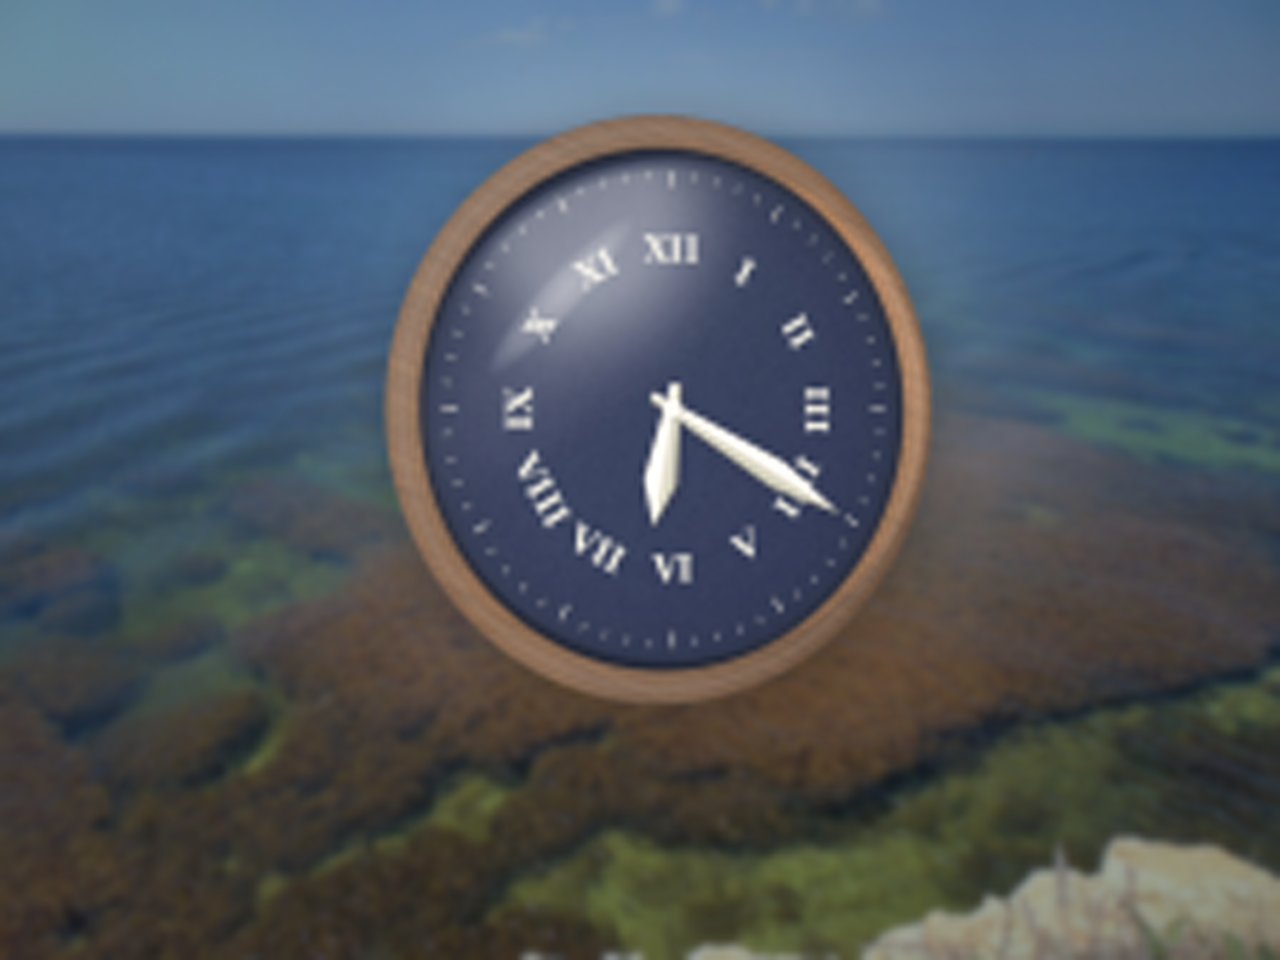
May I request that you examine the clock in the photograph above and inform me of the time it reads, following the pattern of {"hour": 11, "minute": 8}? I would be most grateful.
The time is {"hour": 6, "minute": 20}
